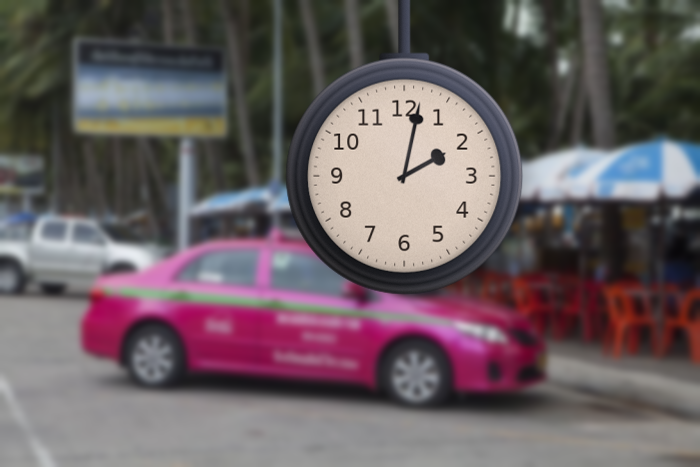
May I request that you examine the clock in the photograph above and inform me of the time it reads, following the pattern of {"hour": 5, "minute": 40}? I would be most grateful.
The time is {"hour": 2, "minute": 2}
